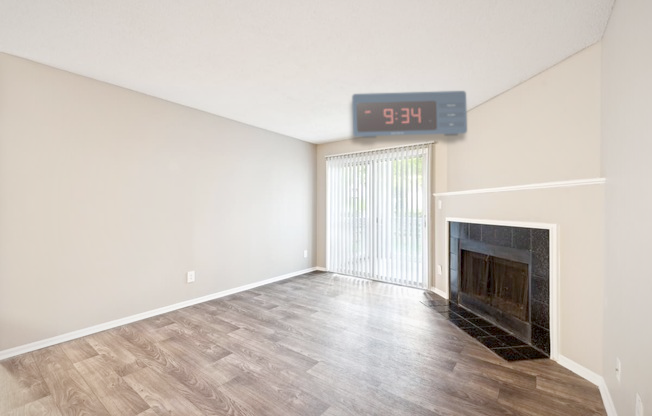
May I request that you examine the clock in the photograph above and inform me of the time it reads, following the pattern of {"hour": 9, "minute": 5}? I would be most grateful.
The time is {"hour": 9, "minute": 34}
